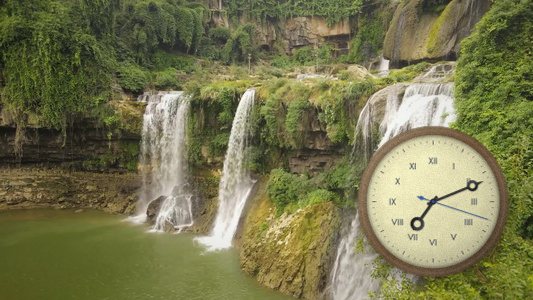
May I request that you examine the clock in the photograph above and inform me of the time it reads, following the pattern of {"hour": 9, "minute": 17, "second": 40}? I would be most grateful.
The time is {"hour": 7, "minute": 11, "second": 18}
